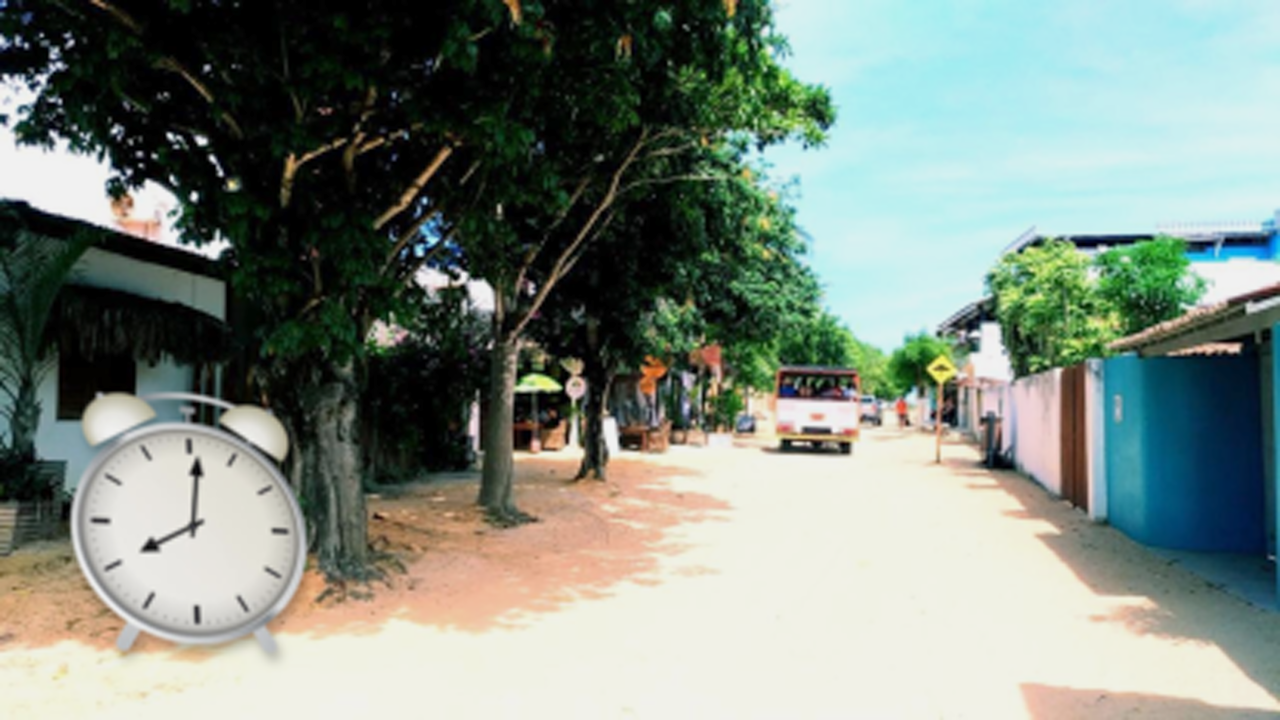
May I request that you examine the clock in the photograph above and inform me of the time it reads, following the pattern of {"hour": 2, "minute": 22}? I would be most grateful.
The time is {"hour": 8, "minute": 1}
